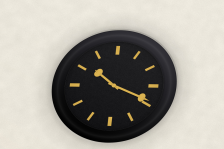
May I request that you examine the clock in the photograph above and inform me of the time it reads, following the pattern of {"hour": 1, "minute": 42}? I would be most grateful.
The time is {"hour": 10, "minute": 19}
